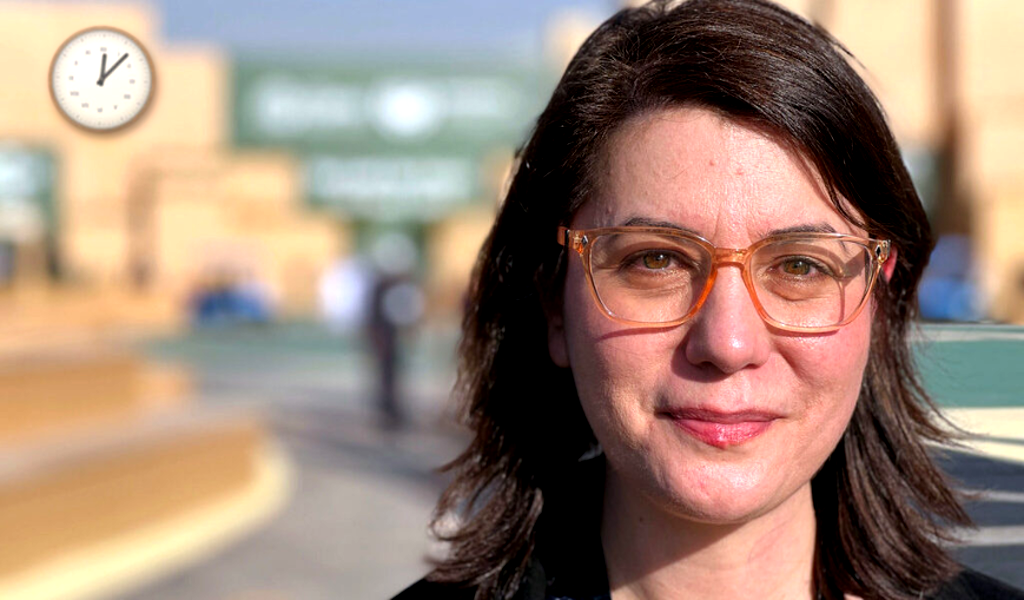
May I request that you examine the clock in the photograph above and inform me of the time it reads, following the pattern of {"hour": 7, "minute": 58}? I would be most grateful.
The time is {"hour": 12, "minute": 7}
